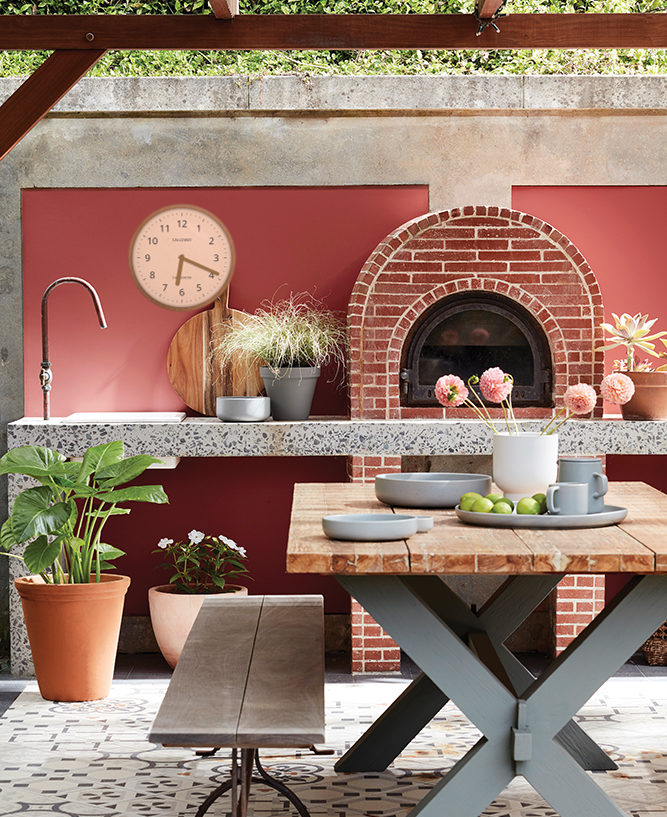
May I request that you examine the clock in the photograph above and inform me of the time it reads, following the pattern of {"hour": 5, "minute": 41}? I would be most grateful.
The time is {"hour": 6, "minute": 19}
